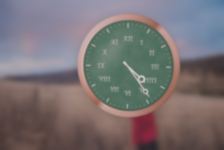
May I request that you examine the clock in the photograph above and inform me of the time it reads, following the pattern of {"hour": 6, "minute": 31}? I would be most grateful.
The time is {"hour": 4, "minute": 24}
